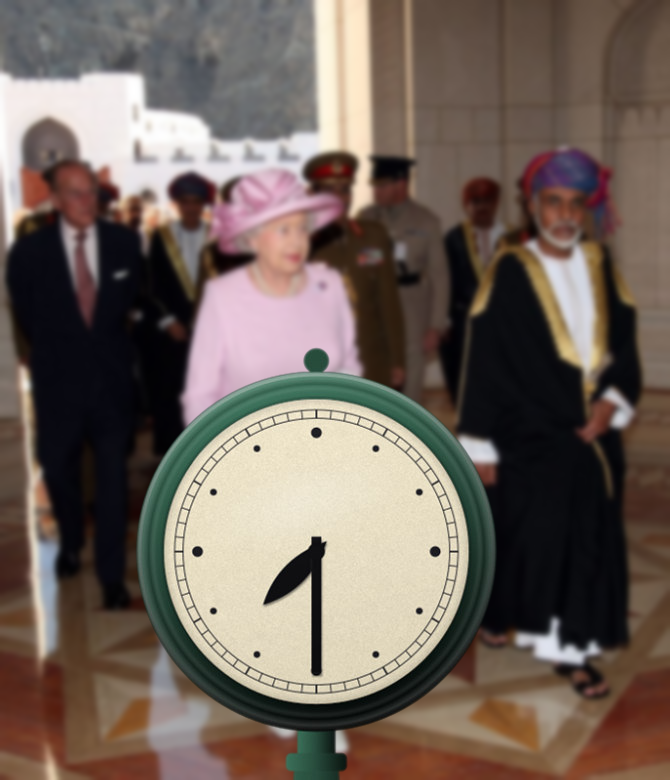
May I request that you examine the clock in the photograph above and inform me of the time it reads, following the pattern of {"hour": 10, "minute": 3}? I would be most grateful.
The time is {"hour": 7, "minute": 30}
